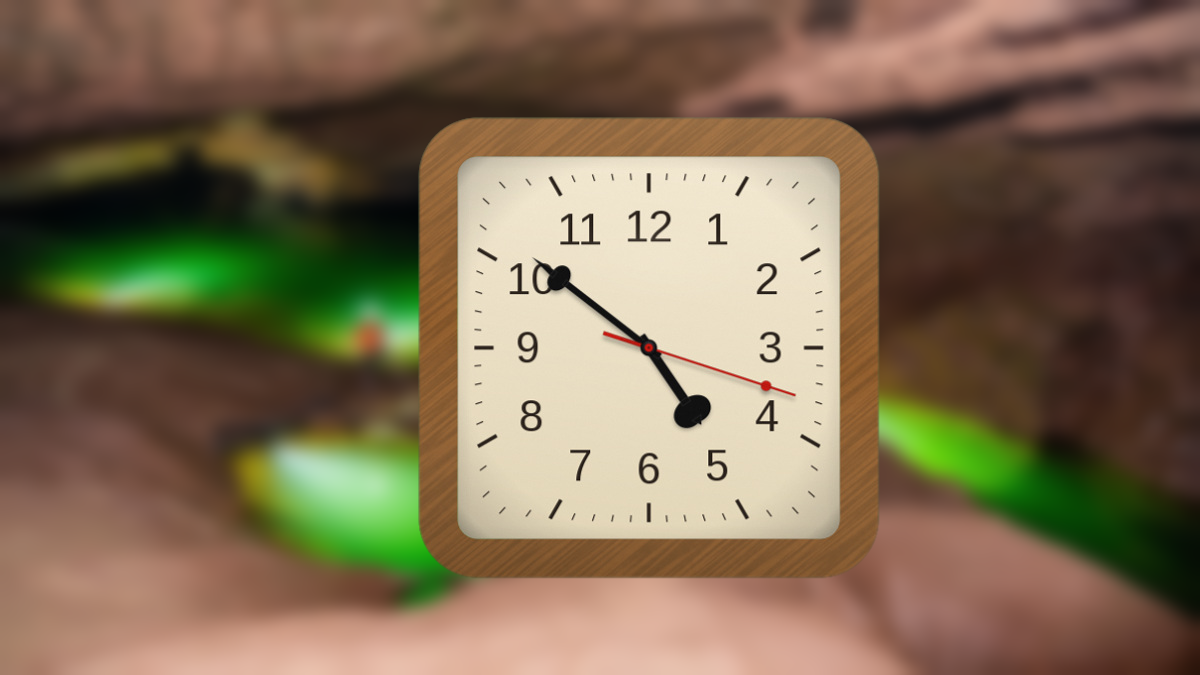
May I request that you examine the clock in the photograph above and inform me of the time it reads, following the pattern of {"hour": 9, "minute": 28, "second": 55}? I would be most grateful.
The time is {"hour": 4, "minute": 51, "second": 18}
